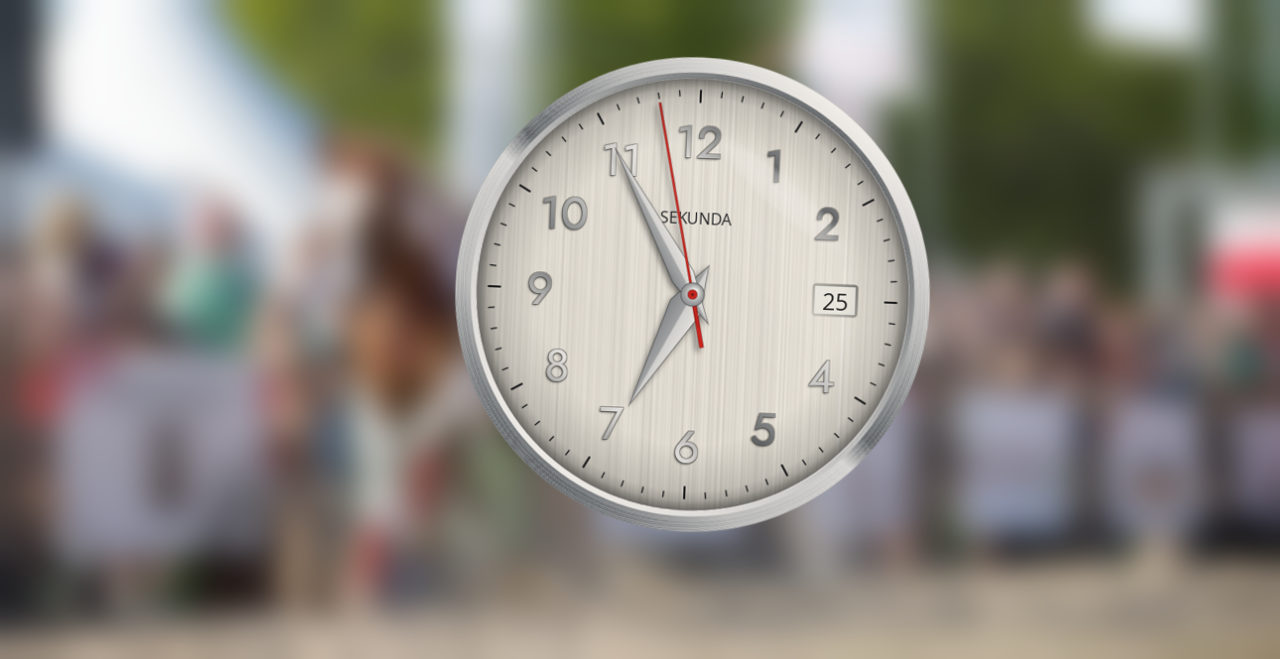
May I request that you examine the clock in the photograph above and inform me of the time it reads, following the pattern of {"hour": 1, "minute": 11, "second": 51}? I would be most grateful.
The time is {"hour": 6, "minute": 54, "second": 58}
